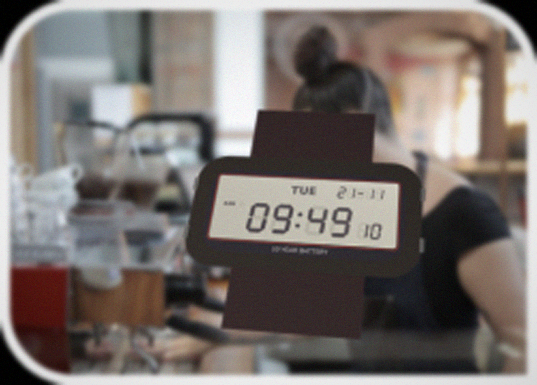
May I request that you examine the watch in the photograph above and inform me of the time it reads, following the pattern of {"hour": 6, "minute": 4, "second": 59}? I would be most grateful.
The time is {"hour": 9, "minute": 49, "second": 10}
